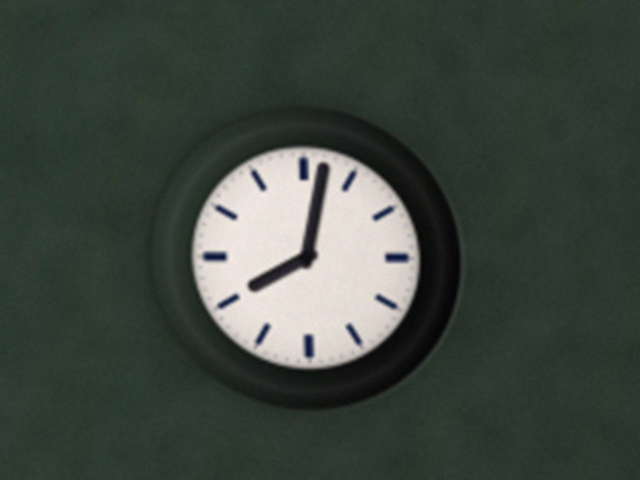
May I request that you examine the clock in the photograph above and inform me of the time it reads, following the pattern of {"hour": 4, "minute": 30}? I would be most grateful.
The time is {"hour": 8, "minute": 2}
